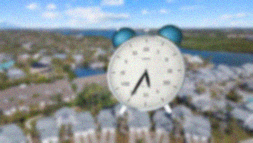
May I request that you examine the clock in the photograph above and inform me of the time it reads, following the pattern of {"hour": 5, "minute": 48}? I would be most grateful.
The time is {"hour": 5, "minute": 35}
